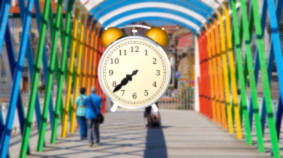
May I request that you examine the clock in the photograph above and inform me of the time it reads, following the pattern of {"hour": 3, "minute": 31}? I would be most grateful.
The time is {"hour": 7, "minute": 38}
